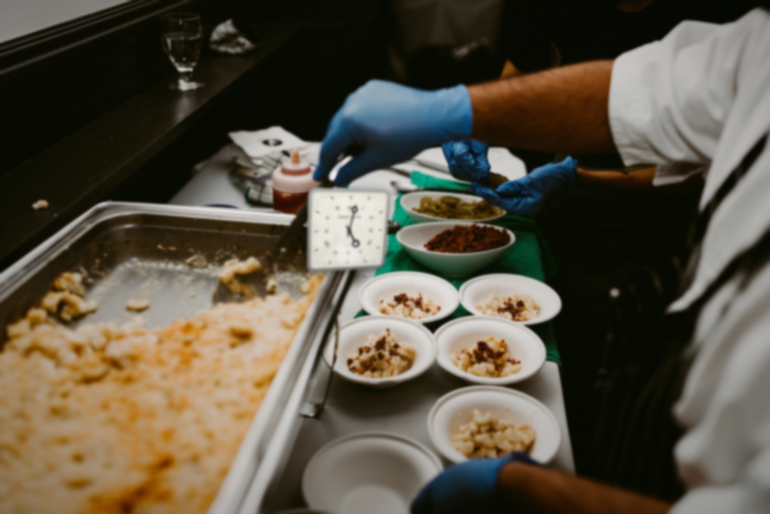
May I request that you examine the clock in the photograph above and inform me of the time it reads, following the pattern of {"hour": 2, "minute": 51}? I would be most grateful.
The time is {"hour": 5, "minute": 2}
